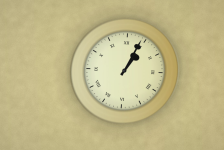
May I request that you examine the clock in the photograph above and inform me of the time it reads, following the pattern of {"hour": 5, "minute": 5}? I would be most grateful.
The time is {"hour": 1, "minute": 4}
